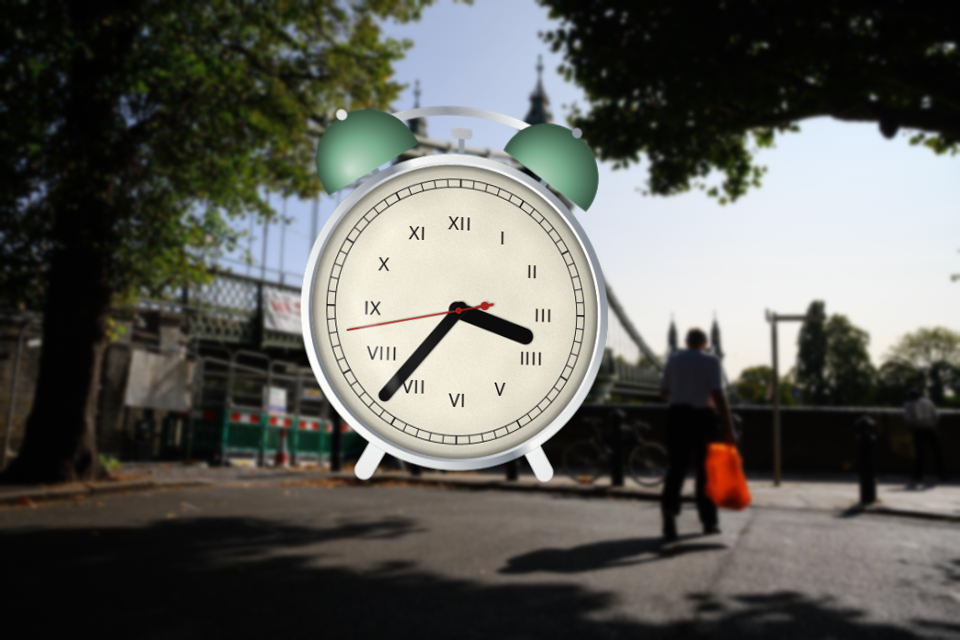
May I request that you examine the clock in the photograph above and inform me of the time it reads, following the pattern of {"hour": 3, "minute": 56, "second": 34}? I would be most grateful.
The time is {"hour": 3, "minute": 36, "second": 43}
